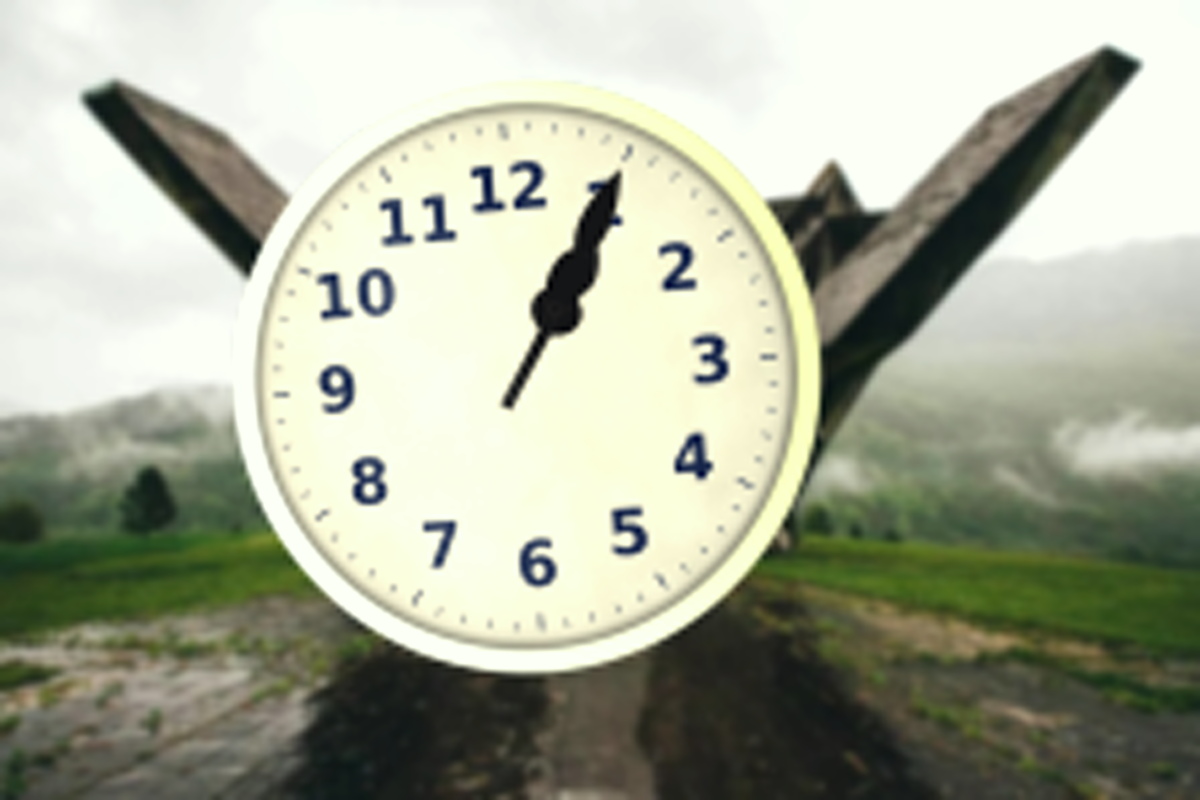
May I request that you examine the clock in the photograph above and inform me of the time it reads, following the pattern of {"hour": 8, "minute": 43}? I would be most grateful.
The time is {"hour": 1, "minute": 5}
